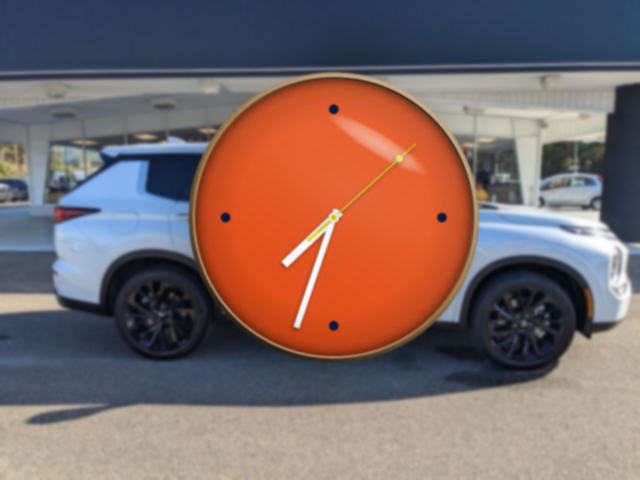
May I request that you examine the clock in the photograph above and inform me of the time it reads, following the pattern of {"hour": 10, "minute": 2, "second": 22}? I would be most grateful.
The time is {"hour": 7, "minute": 33, "second": 8}
